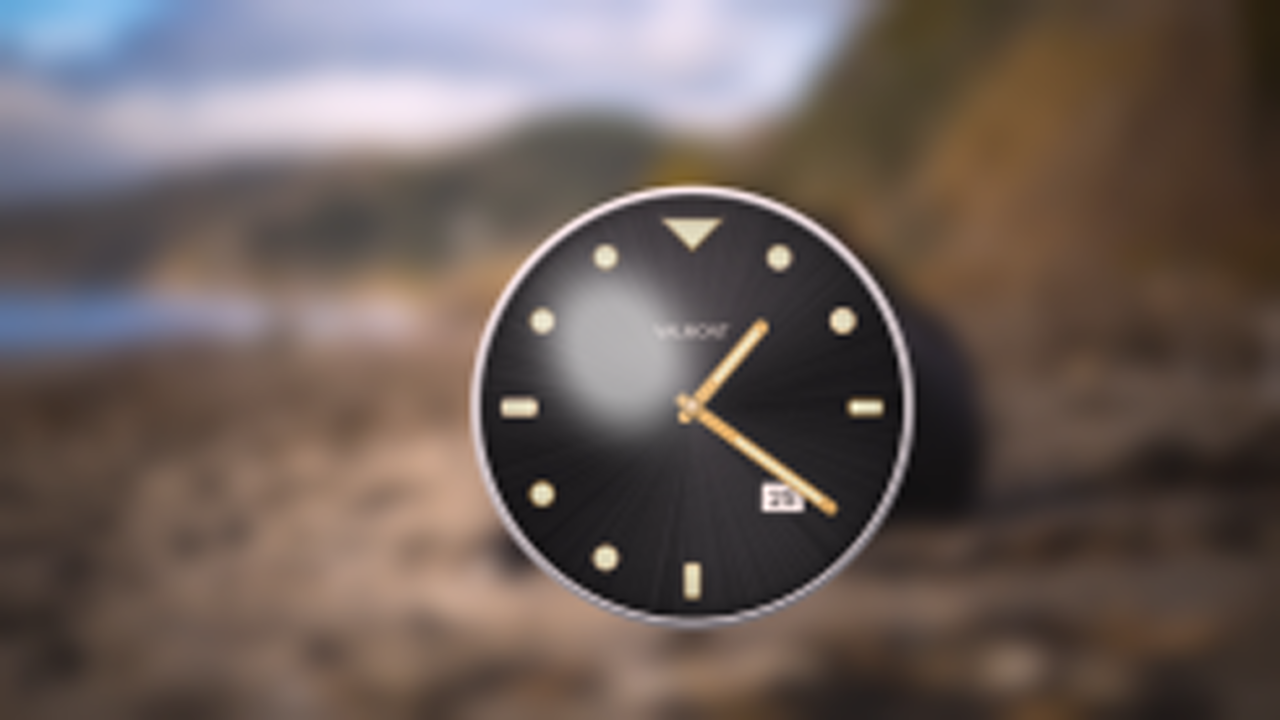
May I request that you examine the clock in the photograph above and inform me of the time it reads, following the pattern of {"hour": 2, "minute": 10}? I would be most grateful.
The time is {"hour": 1, "minute": 21}
